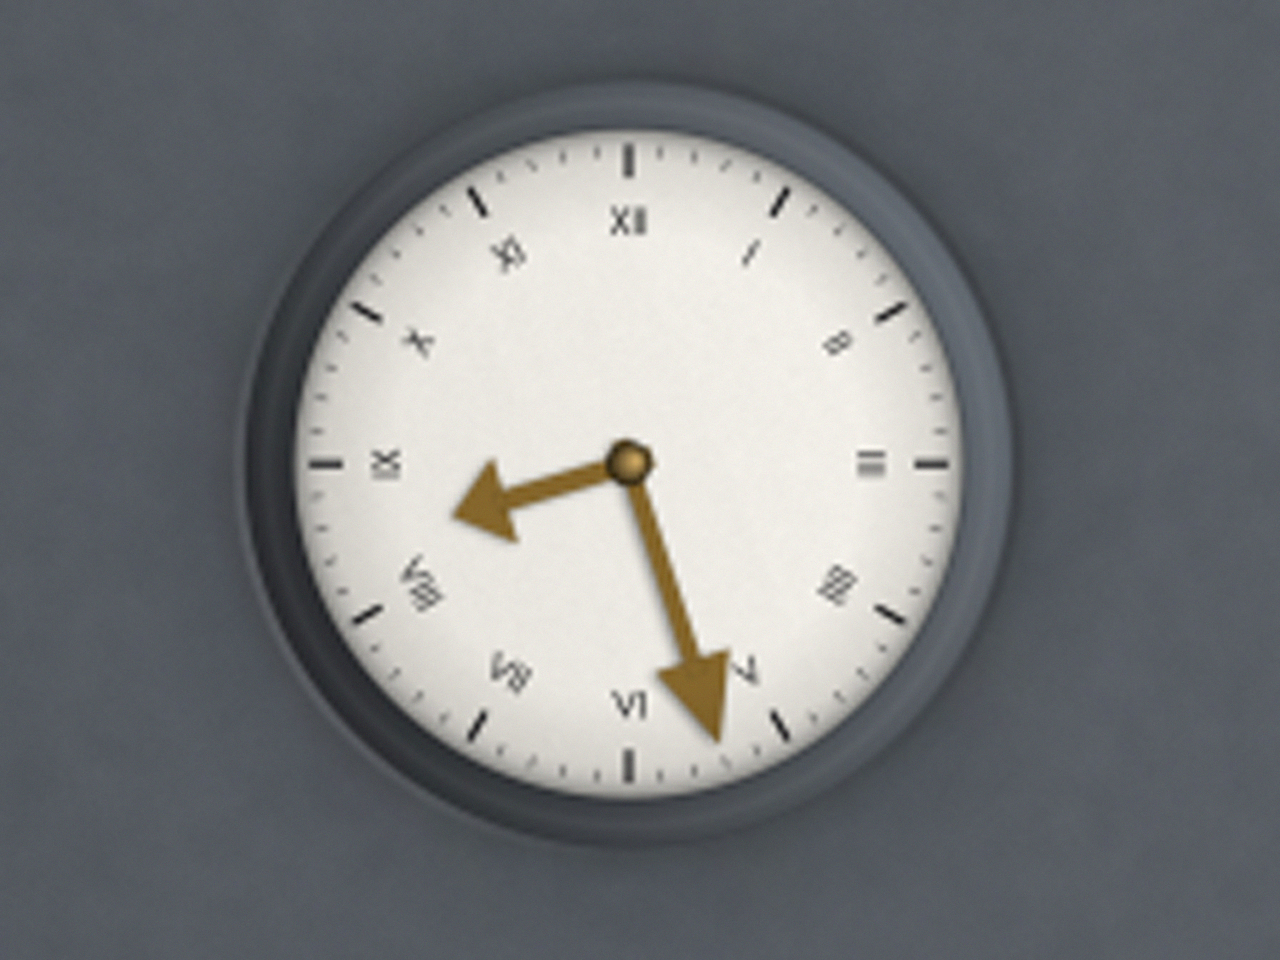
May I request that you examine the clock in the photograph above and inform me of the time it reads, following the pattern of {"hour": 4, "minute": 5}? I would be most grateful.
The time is {"hour": 8, "minute": 27}
